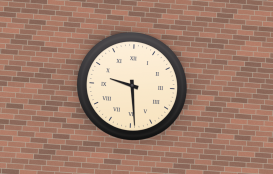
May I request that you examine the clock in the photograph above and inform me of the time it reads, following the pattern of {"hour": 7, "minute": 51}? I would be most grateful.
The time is {"hour": 9, "minute": 29}
